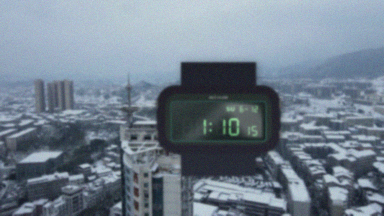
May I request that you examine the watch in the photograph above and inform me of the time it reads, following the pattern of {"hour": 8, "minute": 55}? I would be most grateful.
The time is {"hour": 1, "minute": 10}
